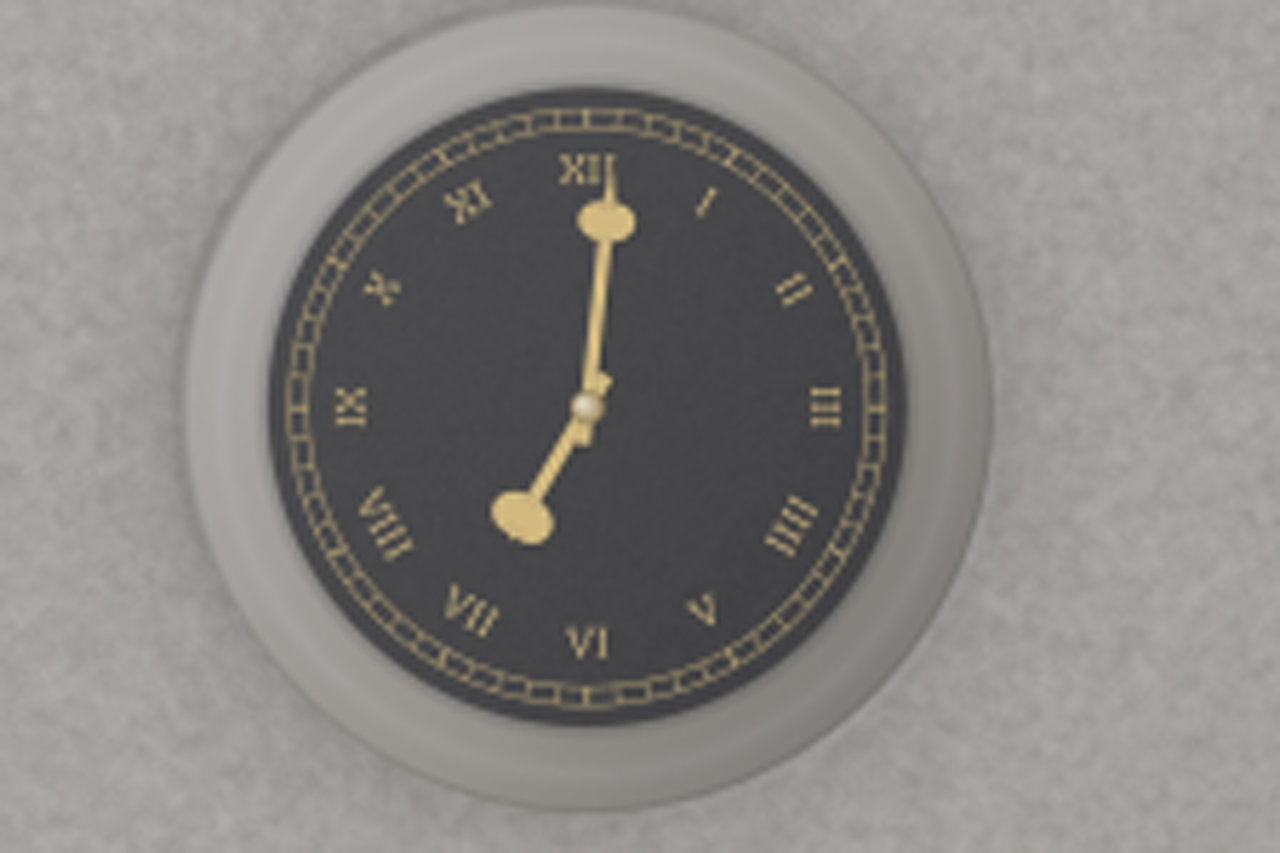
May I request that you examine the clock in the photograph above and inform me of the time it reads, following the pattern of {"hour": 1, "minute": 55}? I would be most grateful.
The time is {"hour": 7, "minute": 1}
